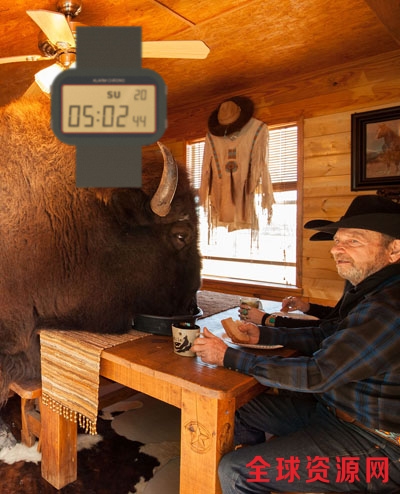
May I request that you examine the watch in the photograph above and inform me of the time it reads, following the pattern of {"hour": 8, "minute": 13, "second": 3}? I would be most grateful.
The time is {"hour": 5, "minute": 2, "second": 44}
